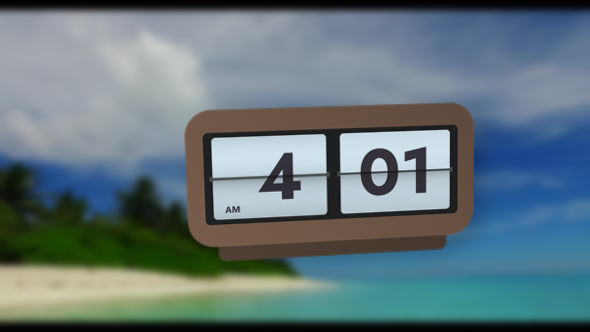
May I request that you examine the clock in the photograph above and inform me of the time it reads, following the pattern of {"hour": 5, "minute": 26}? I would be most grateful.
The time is {"hour": 4, "minute": 1}
